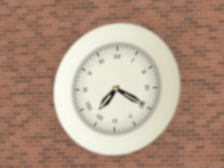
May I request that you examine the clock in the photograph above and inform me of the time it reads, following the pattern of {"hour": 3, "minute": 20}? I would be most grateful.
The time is {"hour": 7, "minute": 20}
